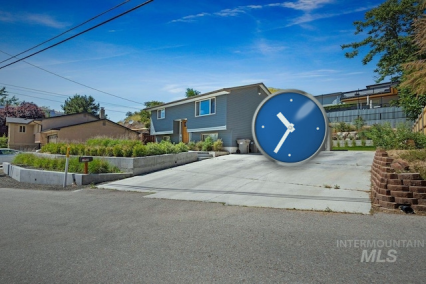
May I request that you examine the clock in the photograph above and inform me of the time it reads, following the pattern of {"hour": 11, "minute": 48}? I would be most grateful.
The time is {"hour": 10, "minute": 35}
